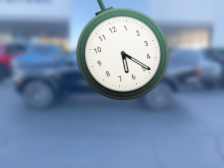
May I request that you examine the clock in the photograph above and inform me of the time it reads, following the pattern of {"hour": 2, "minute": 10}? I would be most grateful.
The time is {"hour": 6, "minute": 24}
